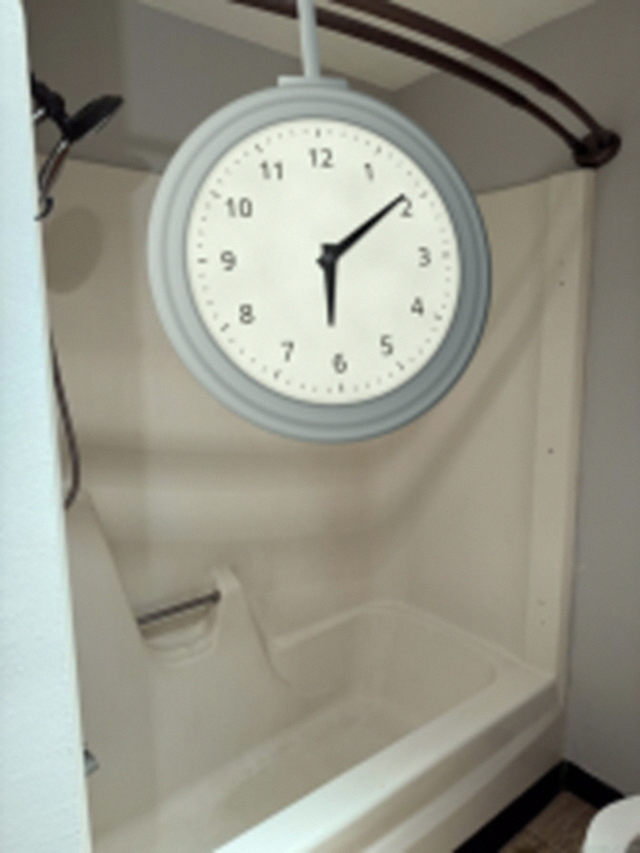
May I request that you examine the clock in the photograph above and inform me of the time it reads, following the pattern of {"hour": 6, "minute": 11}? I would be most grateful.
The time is {"hour": 6, "minute": 9}
